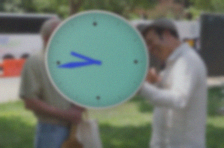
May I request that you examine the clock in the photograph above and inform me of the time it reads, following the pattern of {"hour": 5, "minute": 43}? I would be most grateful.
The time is {"hour": 9, "minute": 44}
